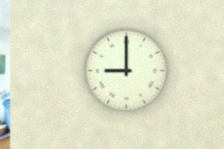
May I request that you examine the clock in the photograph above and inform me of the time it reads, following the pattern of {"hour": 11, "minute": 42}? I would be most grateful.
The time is {"hour": 9, "minute": 0}
